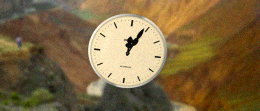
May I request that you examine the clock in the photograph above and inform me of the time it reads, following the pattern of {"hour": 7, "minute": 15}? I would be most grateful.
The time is {"hour": 12, "minute": 4}
